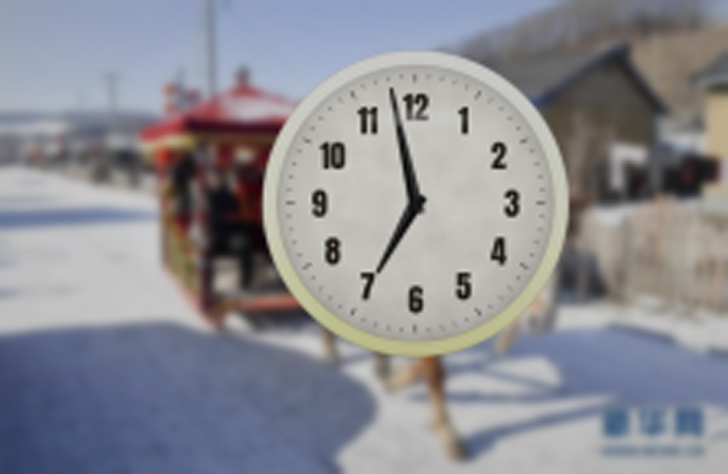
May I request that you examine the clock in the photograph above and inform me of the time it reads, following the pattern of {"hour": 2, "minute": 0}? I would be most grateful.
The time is {"hour": 6, "minute": 58}
